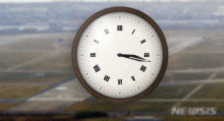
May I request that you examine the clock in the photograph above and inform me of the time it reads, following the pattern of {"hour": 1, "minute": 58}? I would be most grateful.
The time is {"hour": 3, "minute": 17}
